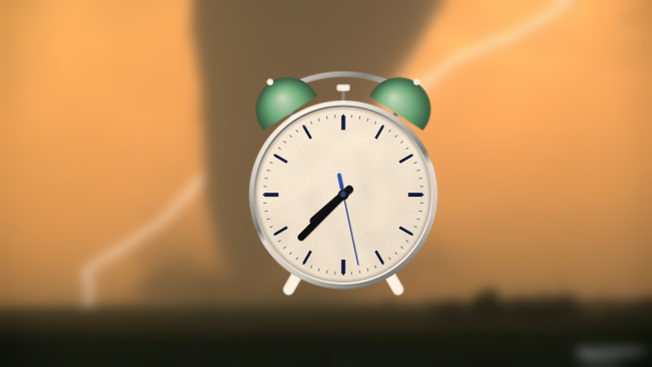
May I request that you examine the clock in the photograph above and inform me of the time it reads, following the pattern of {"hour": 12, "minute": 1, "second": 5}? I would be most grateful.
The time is {"hour": 7, "minute": 37, "second": 28}
